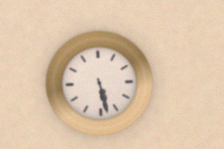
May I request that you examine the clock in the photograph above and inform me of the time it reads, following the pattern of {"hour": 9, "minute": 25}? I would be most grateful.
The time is {"hour": 5, "minute": 28}
